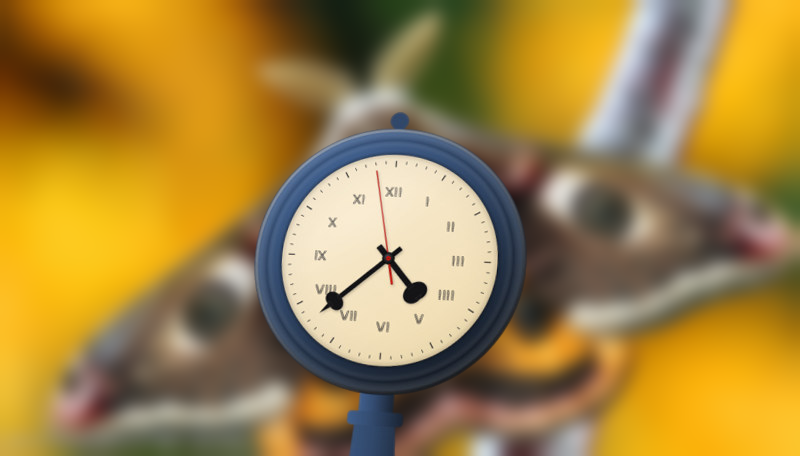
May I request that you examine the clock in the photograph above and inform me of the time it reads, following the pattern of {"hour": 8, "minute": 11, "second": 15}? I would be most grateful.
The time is {"hour": 4, "minute": 37, "second": 58}
